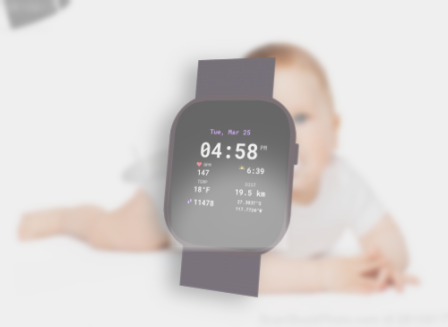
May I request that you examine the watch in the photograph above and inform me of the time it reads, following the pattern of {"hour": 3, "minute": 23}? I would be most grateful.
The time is {"hour": 4, "minute": 58}
